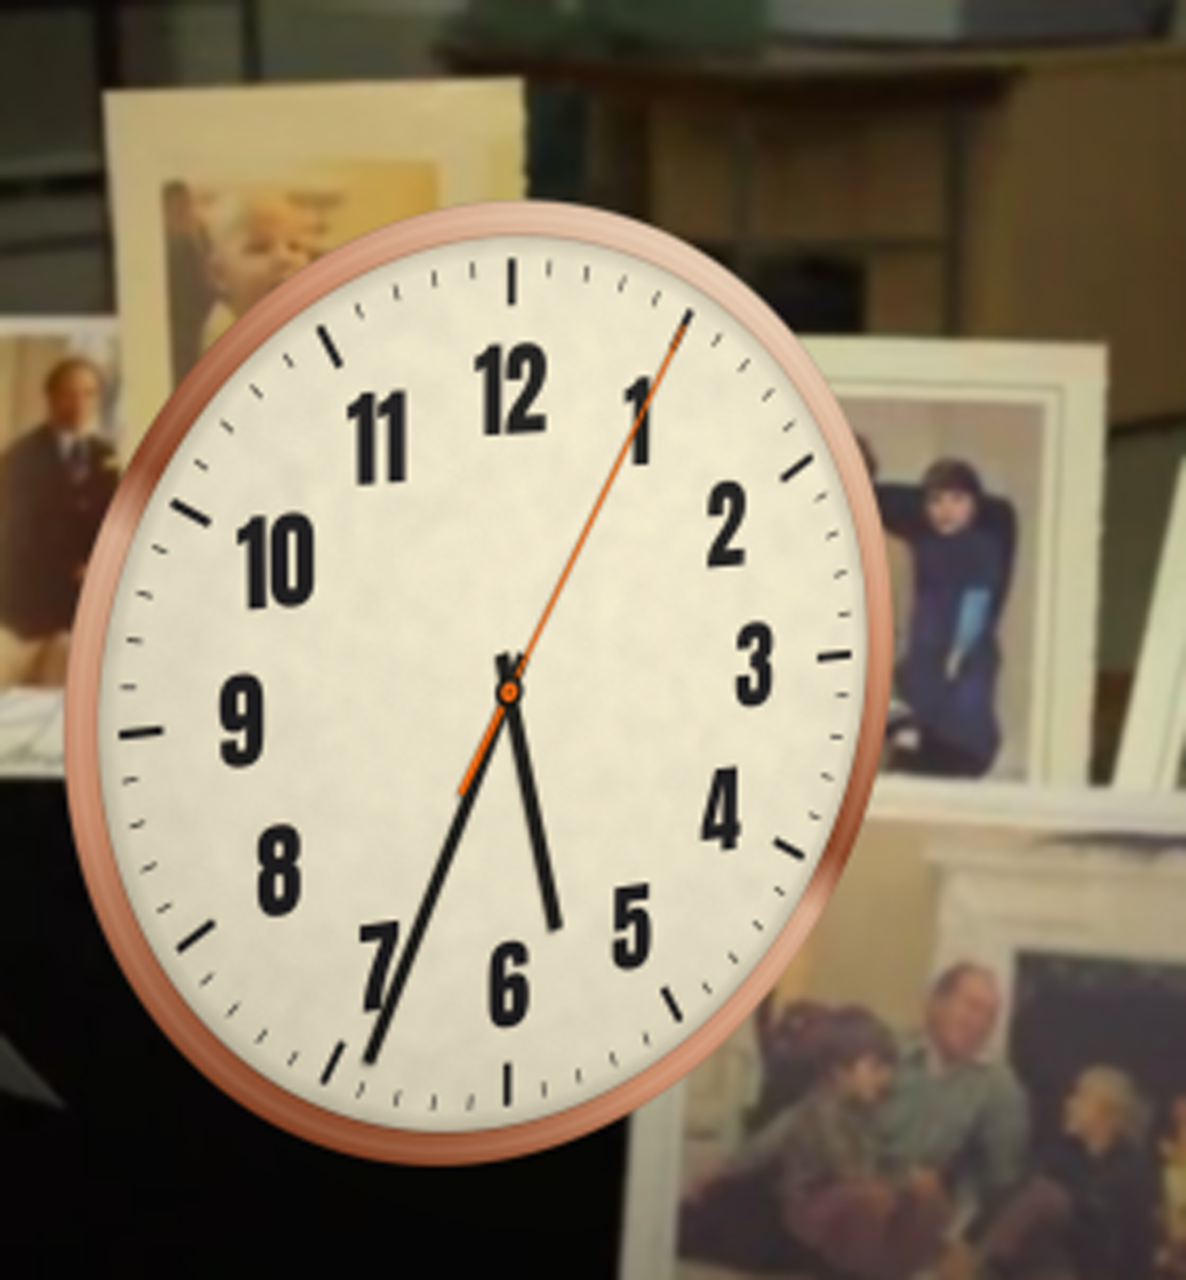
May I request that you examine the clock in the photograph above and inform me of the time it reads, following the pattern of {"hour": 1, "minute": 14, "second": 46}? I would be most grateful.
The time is {"hour": 5, "minute": 34, "second": 5}
